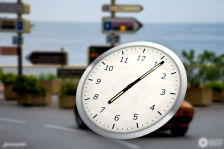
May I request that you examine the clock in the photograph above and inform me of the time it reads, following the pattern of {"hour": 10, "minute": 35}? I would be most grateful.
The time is {"hour": 7, "minute": 6}
